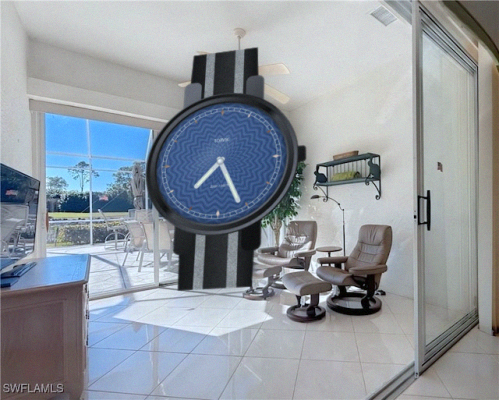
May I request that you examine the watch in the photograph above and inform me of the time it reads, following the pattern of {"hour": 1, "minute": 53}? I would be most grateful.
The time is {"hour": 7, "minute": 26}
